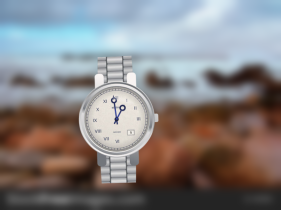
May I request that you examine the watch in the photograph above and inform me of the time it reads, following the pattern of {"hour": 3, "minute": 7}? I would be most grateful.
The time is {"hour": 12, "minute": 59}
